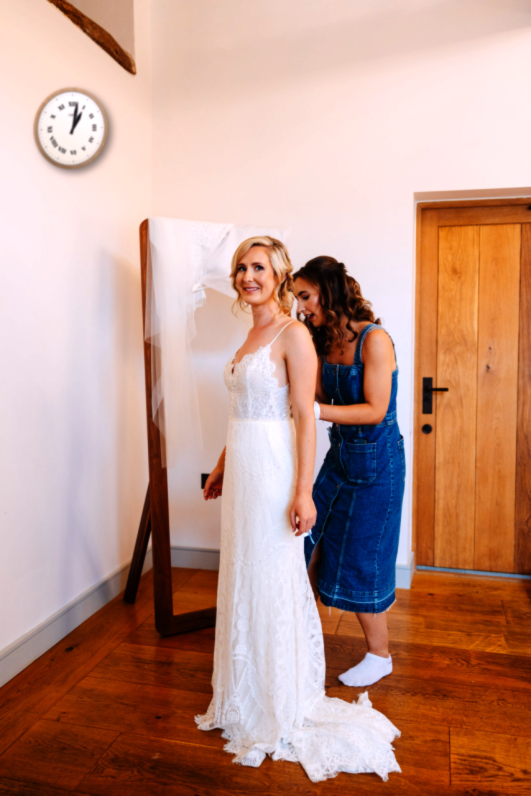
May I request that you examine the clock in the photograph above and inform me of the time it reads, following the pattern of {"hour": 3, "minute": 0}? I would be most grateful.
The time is {"hour": 1, "minute": 2}
